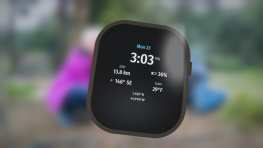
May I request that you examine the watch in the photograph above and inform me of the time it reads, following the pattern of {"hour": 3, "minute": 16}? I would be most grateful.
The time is {"hour": 3, "minute": 3}
